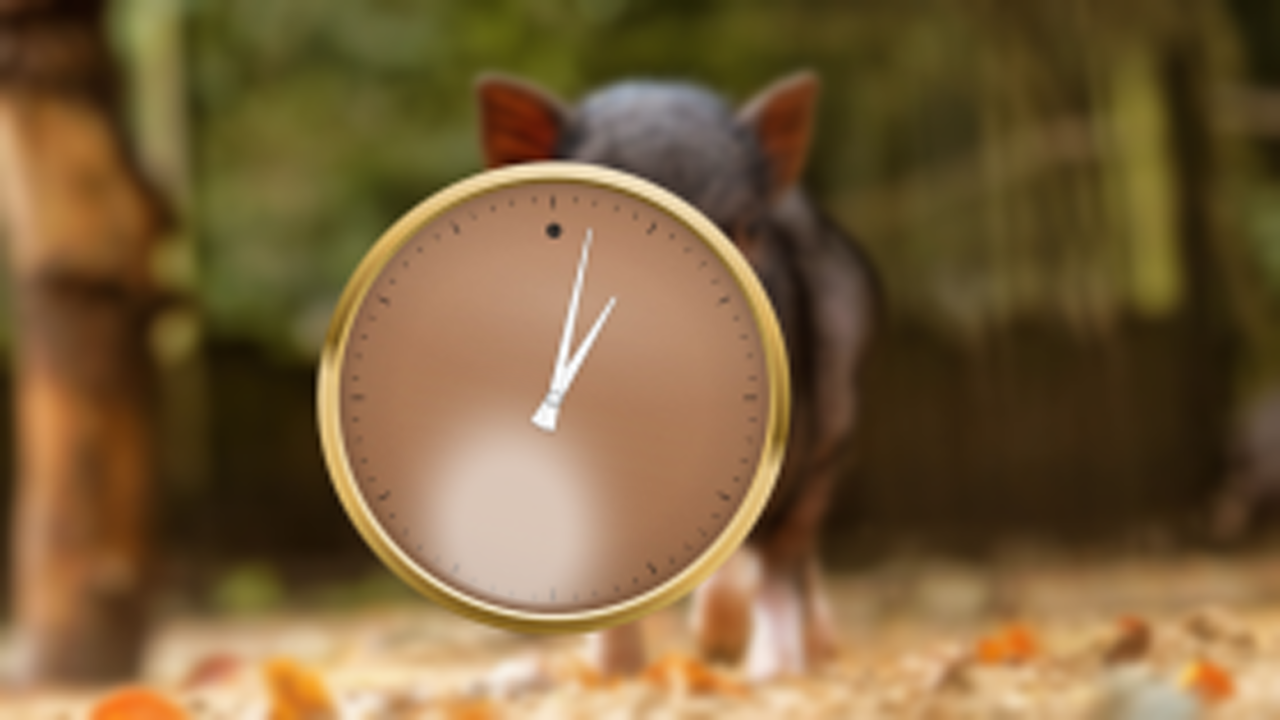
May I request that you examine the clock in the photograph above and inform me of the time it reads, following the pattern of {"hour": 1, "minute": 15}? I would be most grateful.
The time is {"hour": 1, "minute": 2}
